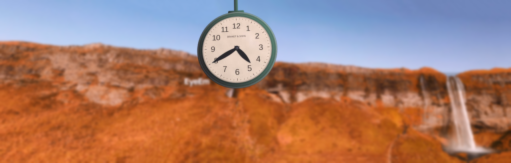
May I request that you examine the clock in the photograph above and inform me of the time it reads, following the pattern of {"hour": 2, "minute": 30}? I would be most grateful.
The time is {"hour": 4, "minute": 40}
